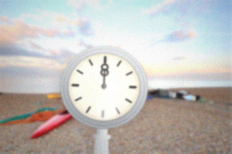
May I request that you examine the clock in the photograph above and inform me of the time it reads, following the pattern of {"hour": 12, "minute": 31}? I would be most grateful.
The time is {"hour": 12, "minute": 0}
